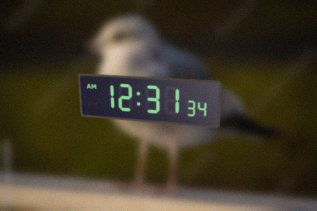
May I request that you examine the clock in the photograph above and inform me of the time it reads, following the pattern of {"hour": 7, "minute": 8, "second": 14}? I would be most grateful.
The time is {"hour": 12, "minute": 31, "second": 34}
